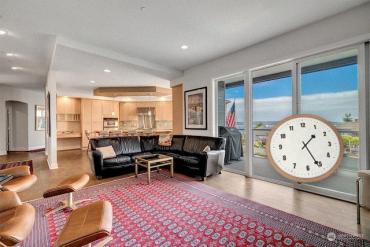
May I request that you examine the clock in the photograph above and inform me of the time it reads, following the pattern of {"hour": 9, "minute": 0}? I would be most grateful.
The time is {"hour": 1, "minute": 26}
